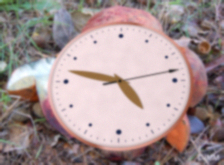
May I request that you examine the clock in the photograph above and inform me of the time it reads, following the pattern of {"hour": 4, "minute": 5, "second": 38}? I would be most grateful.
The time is {"hour": 4, "minute": 47, "second": 13}
